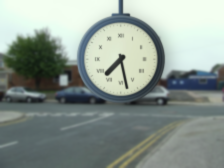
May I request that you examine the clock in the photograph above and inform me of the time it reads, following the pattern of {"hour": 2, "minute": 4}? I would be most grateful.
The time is {"hour": 7, "minute": 28}
